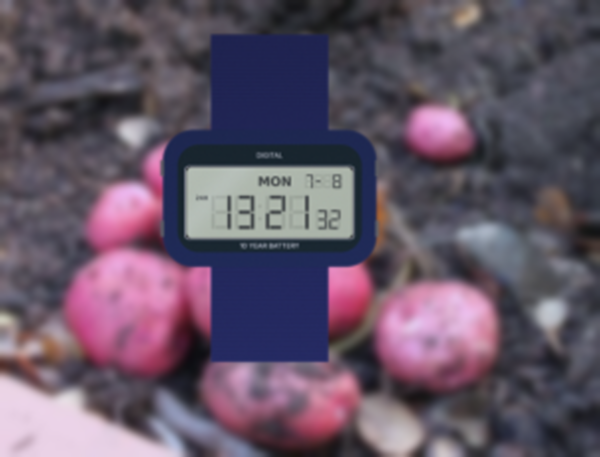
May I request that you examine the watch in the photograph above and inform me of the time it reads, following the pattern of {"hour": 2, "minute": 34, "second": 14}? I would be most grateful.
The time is {"hour": 13, "minute": 21, "second": 32}
